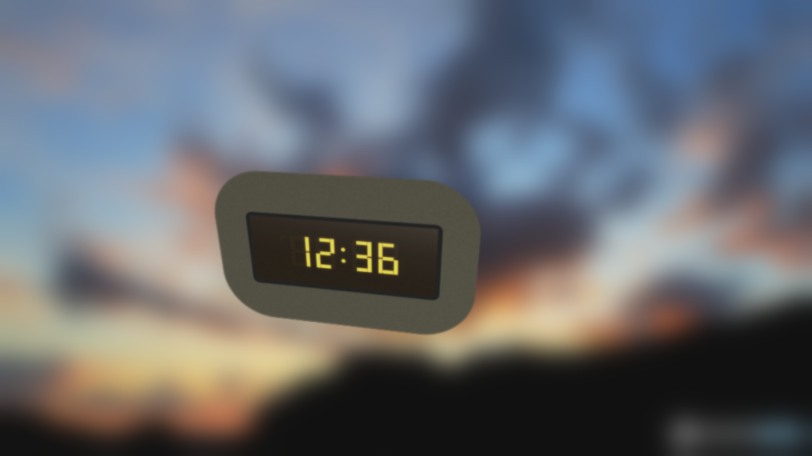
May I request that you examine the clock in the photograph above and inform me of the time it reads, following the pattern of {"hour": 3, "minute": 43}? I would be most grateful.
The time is {"hour": 12, "minute": 36}
